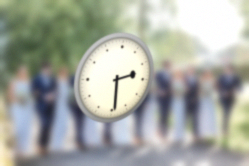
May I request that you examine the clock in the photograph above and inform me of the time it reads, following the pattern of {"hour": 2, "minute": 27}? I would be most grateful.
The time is {"hour": 2, "minute": 29}
